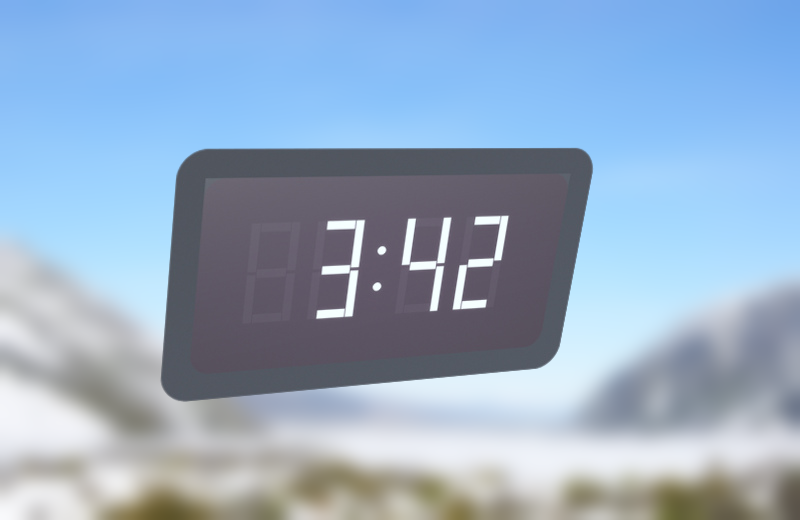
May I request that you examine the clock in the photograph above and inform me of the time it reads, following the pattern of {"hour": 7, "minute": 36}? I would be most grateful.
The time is {"hour": 3, "minute": 42}
